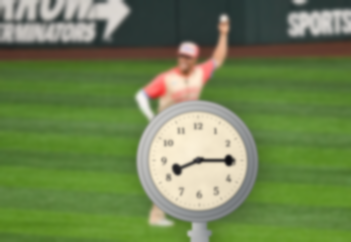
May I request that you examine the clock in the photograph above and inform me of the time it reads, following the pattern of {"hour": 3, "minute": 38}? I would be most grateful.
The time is {"hour": 8, "minute": 15}
